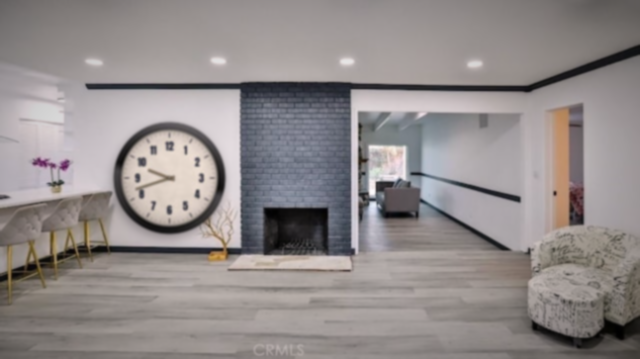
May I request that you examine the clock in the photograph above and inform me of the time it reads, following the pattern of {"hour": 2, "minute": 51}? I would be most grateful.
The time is {"hour": 9, "minute": 42}
